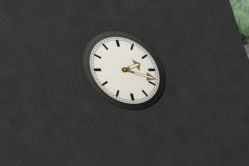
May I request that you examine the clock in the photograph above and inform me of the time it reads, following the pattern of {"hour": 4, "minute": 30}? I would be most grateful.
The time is {"hour": 2, "minute": 18}
